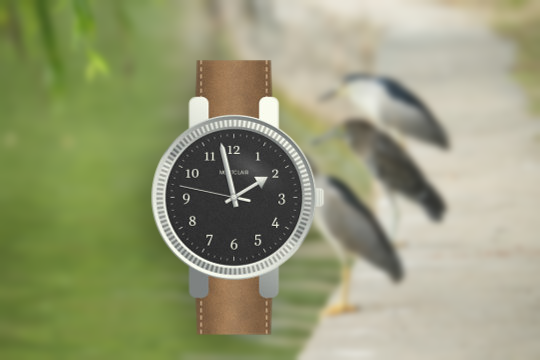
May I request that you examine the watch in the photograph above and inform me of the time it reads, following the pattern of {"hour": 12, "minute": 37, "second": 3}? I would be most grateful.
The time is {"hour": 1, "minute": 57, "second": 47}
